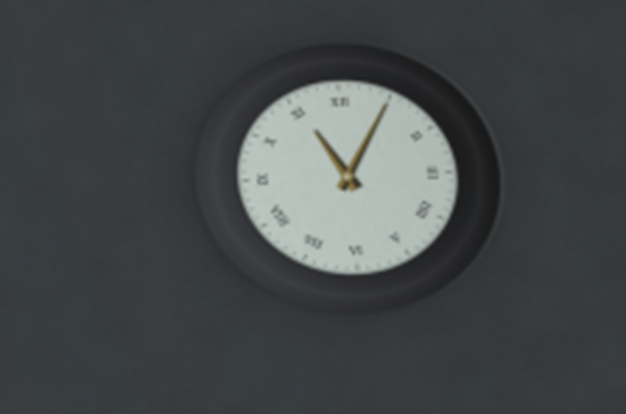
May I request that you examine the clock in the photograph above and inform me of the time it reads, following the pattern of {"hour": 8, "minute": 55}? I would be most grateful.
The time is {"hour": 11, "minute": 5}
